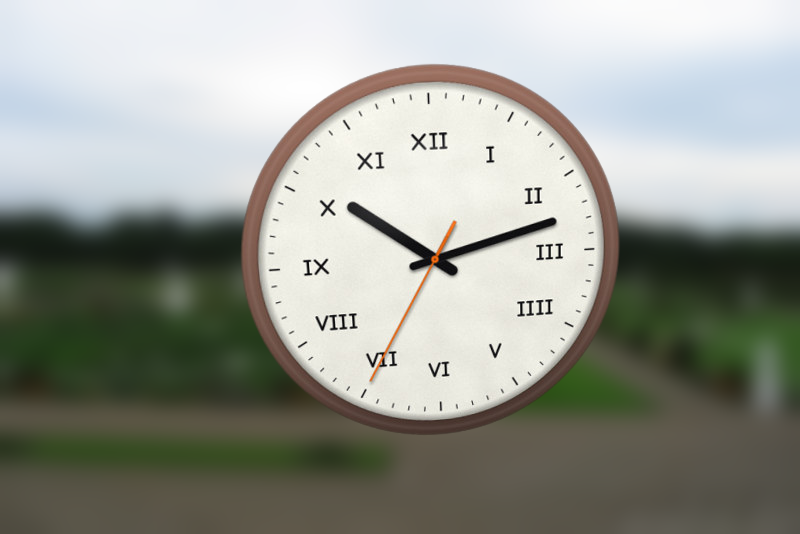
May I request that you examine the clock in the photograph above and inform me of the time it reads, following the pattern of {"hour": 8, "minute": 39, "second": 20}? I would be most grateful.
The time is {"hour": 10, "minute": 12, "second": 35}
